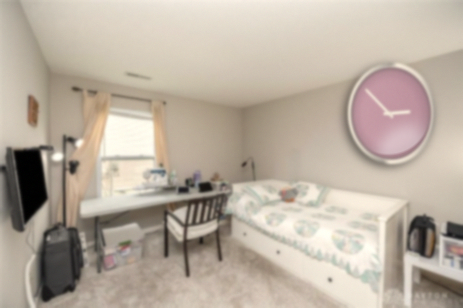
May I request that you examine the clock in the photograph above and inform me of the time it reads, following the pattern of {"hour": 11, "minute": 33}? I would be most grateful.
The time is {"hour": 2, "minute": 52}
